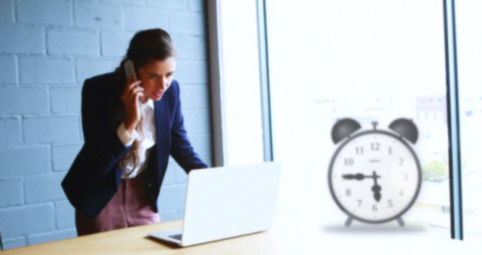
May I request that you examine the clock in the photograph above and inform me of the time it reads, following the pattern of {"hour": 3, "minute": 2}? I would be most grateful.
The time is {"hour": 5, "minute": 45}
